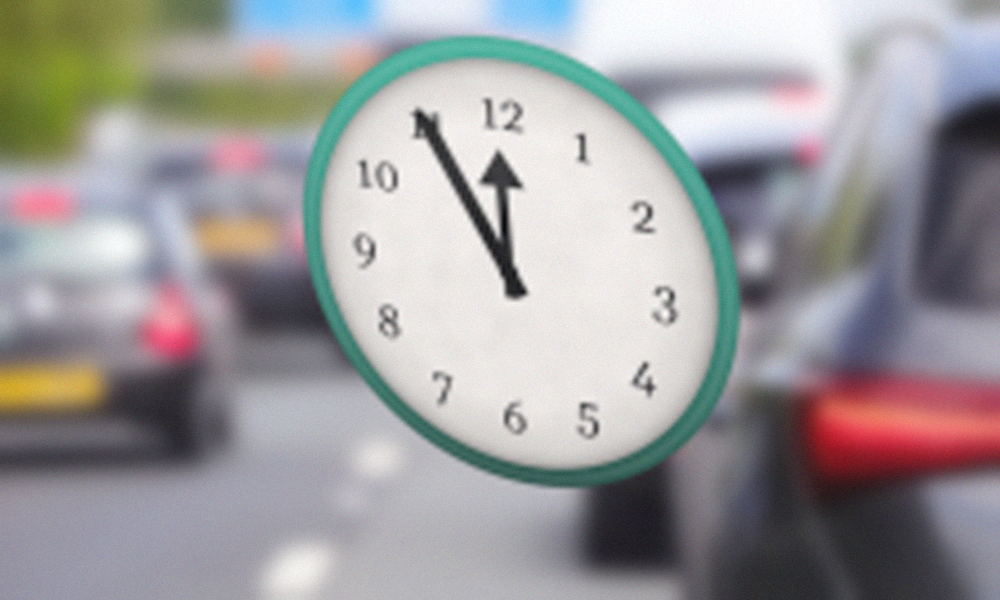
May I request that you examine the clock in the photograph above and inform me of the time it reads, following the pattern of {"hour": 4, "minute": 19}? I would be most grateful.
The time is {"hour": 11, "minute": 55}
